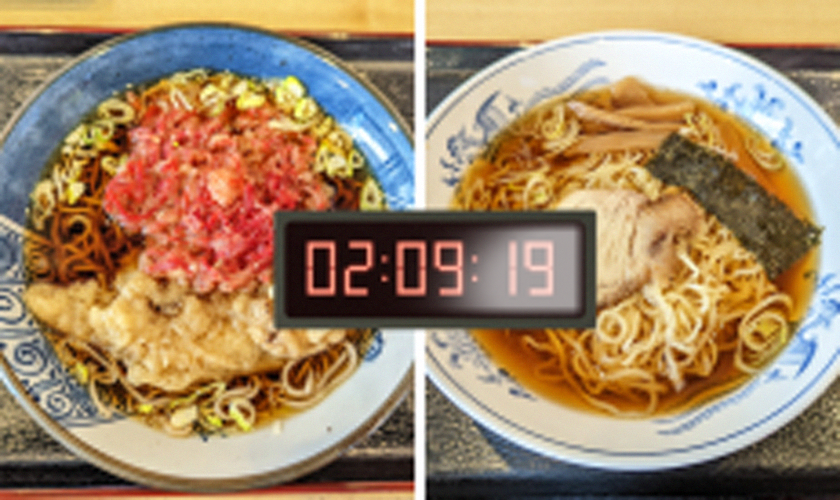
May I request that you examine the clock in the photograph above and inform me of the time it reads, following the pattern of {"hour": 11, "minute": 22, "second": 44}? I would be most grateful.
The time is {"hour": 2, "minute": 9, "second": 19}
